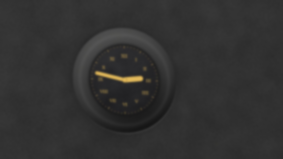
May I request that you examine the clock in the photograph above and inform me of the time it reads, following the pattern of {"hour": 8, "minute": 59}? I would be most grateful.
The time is {"hour": 2, "minute": 47}
